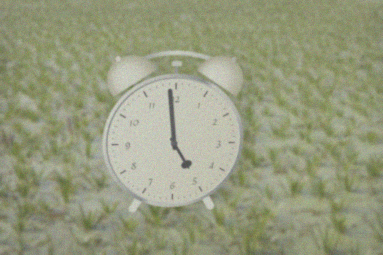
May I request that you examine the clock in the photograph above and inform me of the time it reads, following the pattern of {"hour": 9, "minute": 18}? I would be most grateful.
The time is {"hour": 4, "minute": 59}
